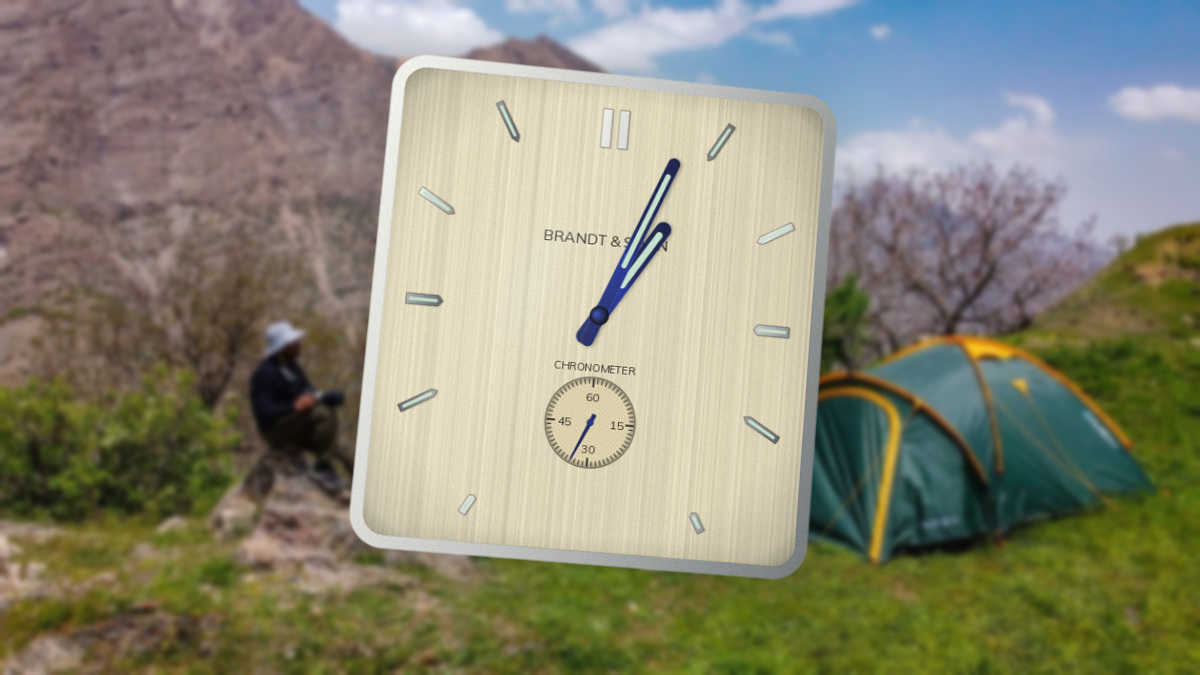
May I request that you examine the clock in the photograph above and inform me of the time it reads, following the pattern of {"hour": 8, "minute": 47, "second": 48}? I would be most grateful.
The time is {"hour": 1, "minute": 3, "second": 34}
